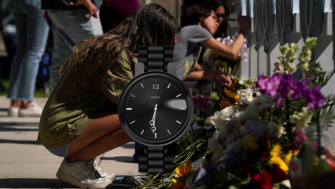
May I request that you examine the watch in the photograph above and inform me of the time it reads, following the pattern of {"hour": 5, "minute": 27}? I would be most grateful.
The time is {"hour": 6, "minute": 31}
